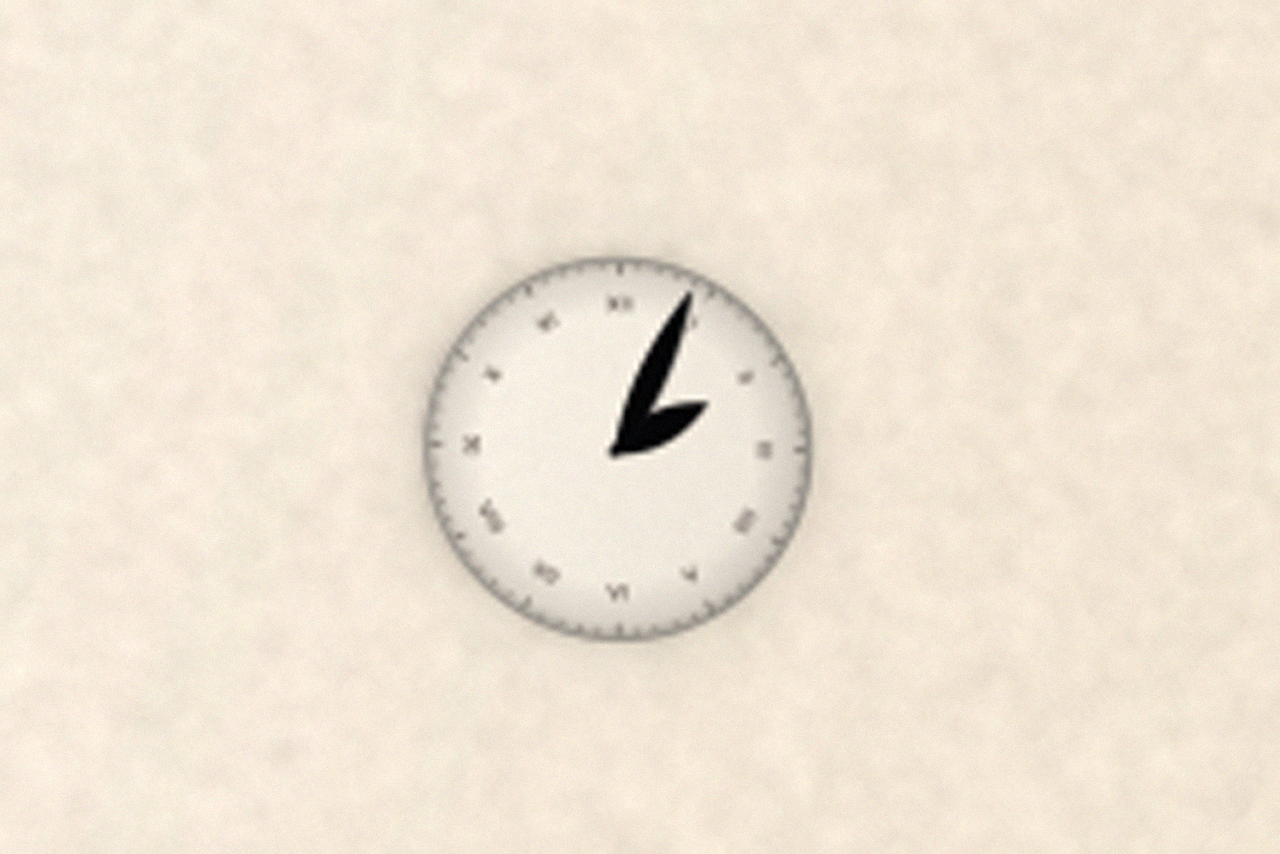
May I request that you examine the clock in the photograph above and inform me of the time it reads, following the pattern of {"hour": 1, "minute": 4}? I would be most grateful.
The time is {"hour": 2, "minute": 4}
